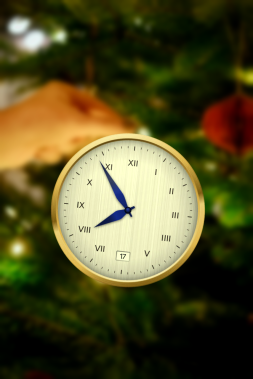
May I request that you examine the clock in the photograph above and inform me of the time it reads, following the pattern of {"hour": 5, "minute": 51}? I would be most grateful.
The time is {"hour": 7, "minute": 54}
